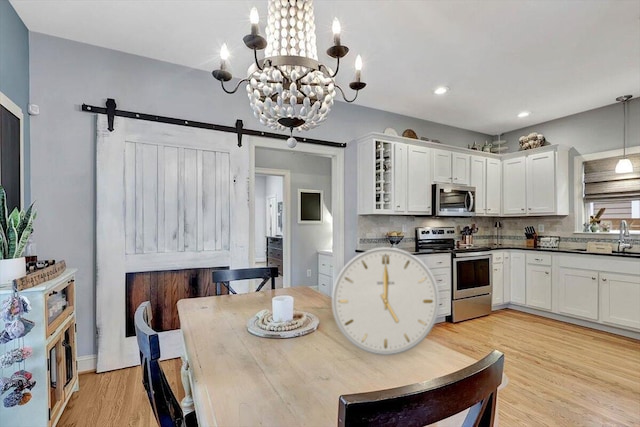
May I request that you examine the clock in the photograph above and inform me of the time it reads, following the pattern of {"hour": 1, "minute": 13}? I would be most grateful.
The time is {"hour": 5, "minute": 0}
